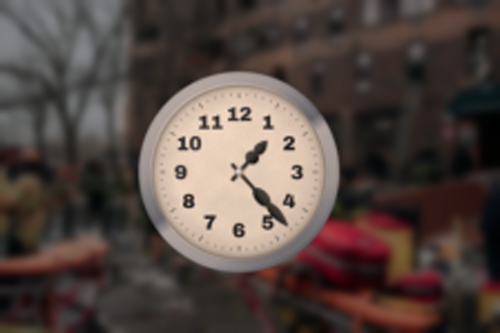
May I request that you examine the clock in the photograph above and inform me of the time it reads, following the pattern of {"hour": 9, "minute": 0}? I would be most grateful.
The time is {"hour": 1, "minute": 23}
